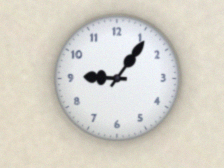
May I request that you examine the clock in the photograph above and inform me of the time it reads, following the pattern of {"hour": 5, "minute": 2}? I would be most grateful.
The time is {"hour": 9, "minute": 6}
